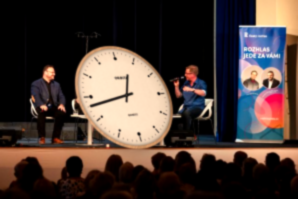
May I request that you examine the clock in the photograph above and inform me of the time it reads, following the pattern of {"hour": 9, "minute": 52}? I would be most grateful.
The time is {"hour": 12, "minute": 43}
